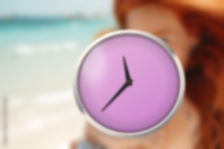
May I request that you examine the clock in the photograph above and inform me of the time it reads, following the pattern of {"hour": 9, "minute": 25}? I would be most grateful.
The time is {"hour": 11, "minute": 37}
